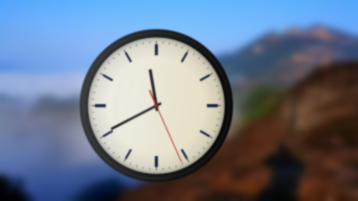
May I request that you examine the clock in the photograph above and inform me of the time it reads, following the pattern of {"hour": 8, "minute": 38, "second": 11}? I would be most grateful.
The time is {"hour": 11, "minute": 40, "second": 26}
